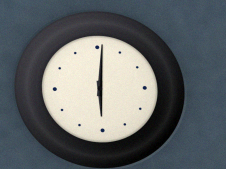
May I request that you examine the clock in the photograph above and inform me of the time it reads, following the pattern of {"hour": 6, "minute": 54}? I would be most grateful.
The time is {"hour": 6, "minute": 1}
